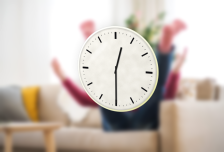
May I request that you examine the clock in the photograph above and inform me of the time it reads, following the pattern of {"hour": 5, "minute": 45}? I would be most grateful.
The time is {"hour": 12, "minute": 30}
